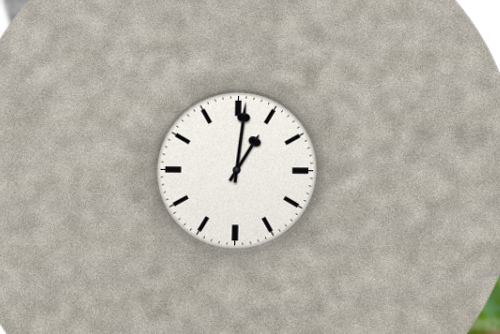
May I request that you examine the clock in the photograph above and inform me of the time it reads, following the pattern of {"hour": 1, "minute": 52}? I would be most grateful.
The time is {"hour": 1, "minute": 1}
